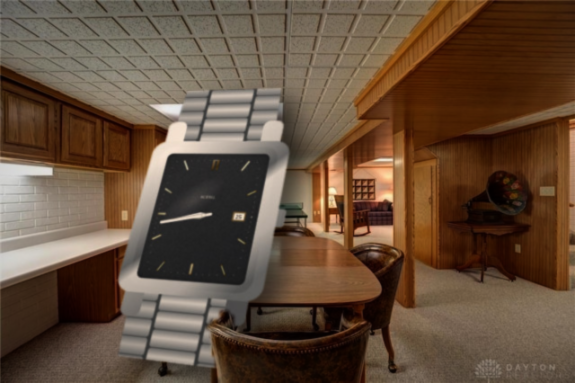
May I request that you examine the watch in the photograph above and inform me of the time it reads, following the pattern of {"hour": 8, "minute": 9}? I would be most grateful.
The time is {"hour": 8, "minute": 43}
